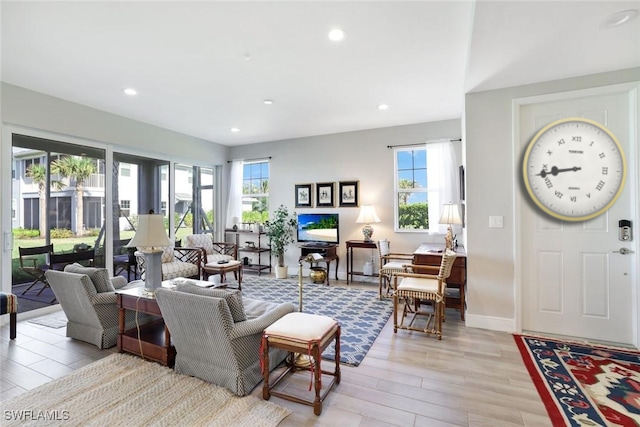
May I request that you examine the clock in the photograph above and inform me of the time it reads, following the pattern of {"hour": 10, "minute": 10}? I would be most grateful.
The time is {"hour": 8, "minute": 43}
